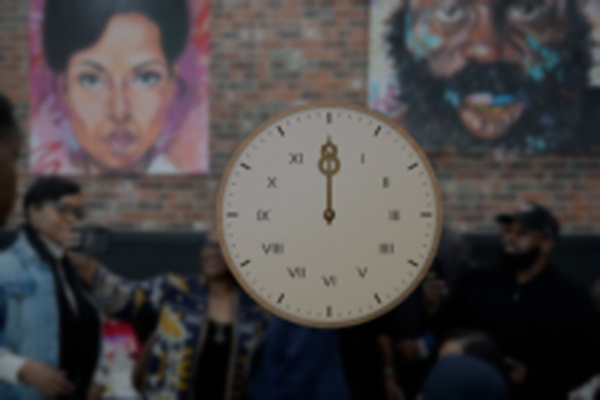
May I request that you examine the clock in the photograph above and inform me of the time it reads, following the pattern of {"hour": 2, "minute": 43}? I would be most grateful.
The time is {"hour": 12, "minute": 0}
